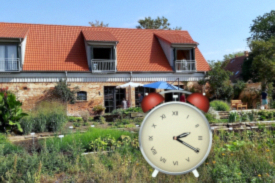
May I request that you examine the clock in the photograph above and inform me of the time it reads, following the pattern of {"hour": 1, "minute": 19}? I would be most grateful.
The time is {"hour": 2, "minute": 20}
